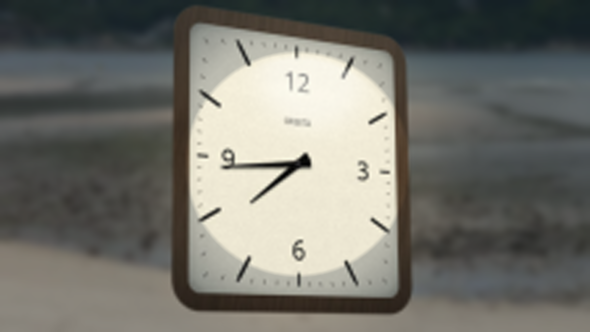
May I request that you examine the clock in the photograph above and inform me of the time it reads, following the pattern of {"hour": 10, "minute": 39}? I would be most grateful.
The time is {"hour": 7, "minute": 44}
